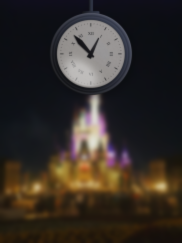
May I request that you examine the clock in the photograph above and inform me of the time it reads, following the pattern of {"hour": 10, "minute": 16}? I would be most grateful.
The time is {"hour": 12, "minute": 53}
